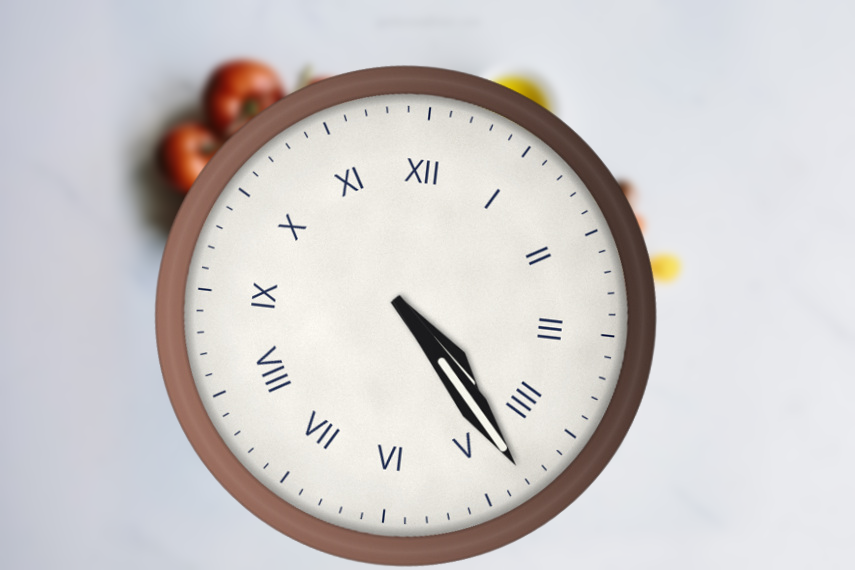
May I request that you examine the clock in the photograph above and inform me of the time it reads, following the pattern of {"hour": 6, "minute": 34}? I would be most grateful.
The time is {"hour": 4, "minute": 23}
